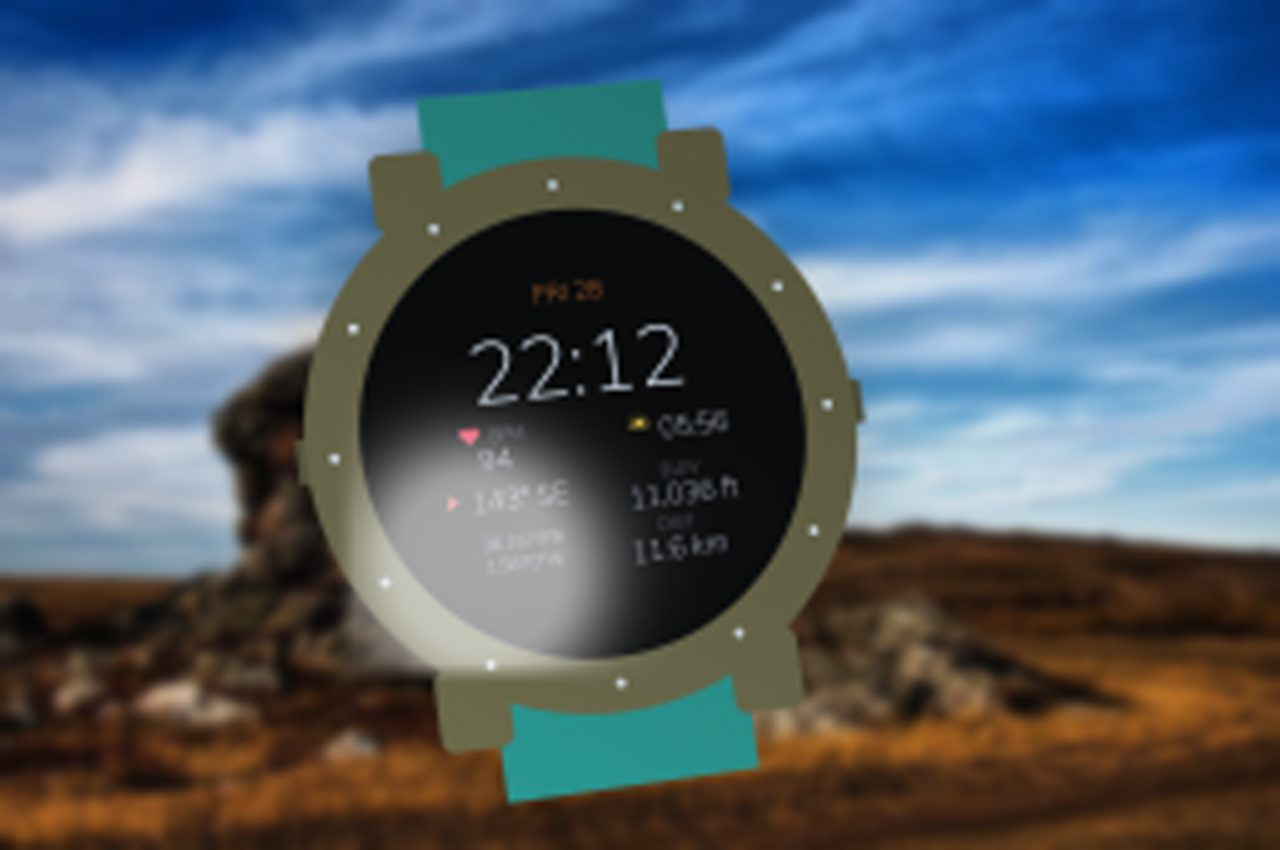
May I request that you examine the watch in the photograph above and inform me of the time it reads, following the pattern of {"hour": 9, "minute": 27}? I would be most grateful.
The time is {"hour": 22, "minute": 12}
